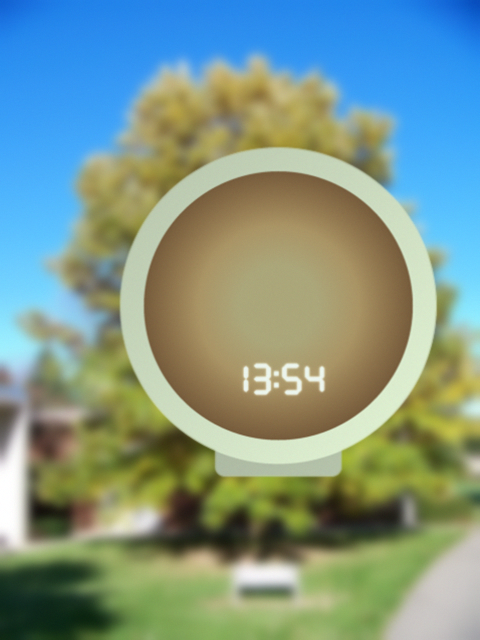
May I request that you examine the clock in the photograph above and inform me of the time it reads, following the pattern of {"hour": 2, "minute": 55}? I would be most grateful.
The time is {"hour": 13, "minute": 54}
